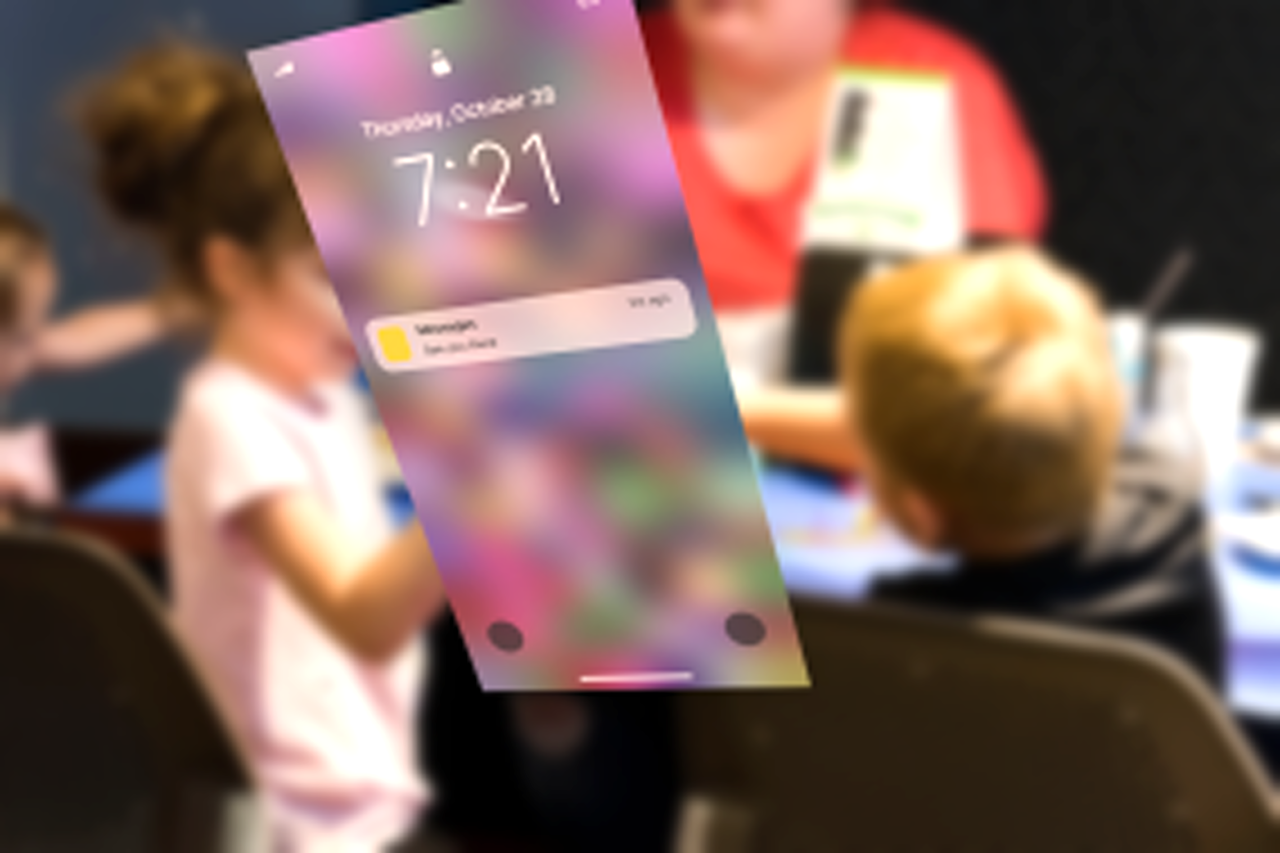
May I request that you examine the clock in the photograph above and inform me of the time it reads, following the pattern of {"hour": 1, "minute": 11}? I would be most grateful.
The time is {"hour": 7, "minute": 21}
